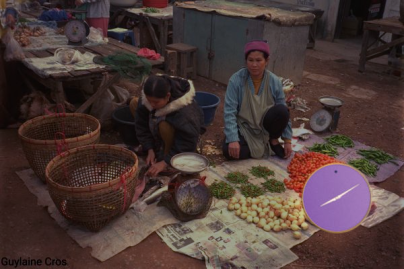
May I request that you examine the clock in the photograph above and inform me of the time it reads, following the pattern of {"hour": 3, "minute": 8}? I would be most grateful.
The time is {"hour": 8, "minute": 10}
